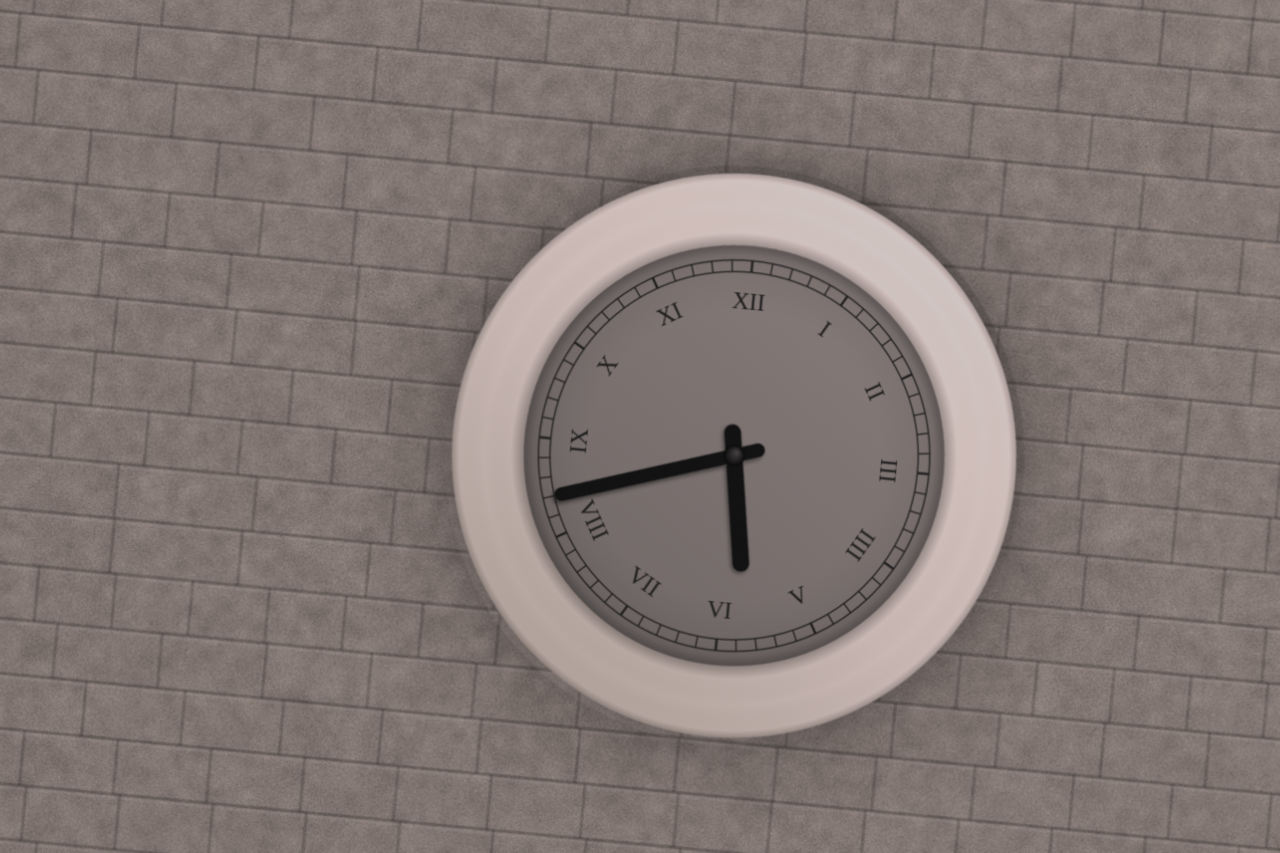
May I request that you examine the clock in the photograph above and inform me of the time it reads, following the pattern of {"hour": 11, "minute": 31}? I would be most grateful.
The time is {"hour": 5, "minute": 42}
